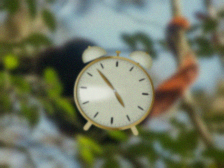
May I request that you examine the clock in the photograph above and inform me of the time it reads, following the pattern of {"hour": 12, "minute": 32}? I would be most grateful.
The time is {"hour": 4, "minute": 53}
